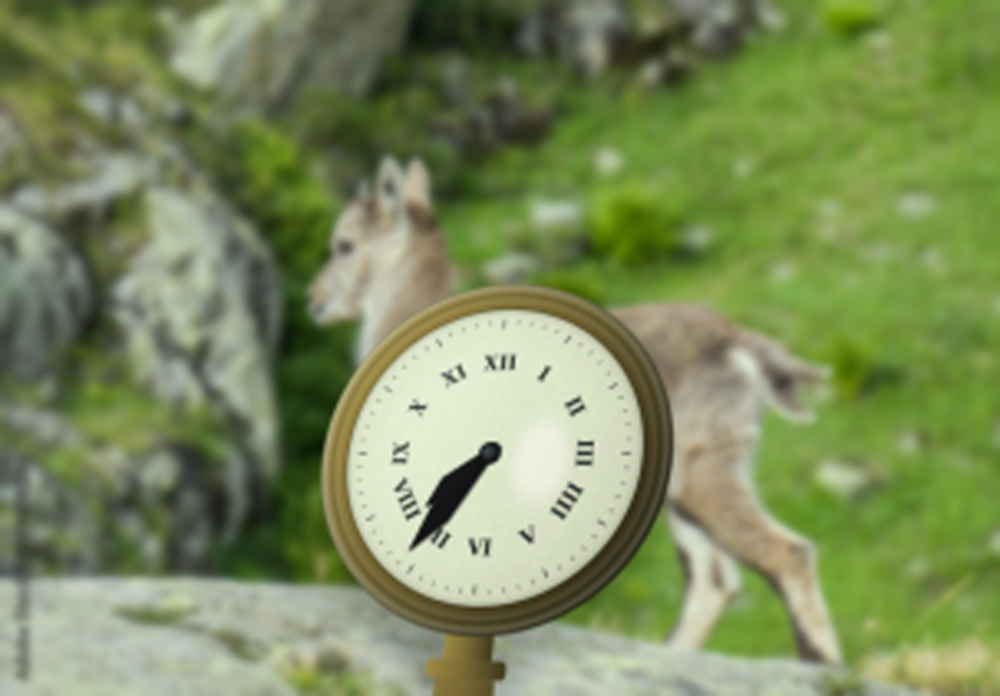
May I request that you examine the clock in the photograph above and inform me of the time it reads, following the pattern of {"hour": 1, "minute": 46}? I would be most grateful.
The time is {"hour": 7, "minute": 36}
